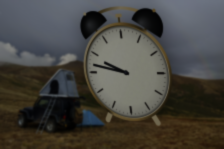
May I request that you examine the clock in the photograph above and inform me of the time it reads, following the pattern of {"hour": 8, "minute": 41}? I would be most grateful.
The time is {"hour": 9, "minute": 47}
